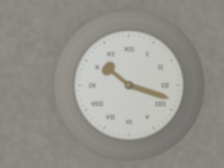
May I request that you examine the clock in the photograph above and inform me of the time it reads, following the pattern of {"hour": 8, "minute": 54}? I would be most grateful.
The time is {"hour": 10, "minute": 18}
